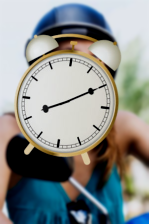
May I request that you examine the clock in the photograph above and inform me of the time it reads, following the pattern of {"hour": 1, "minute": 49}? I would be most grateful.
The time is {"hour": 8, "minute": 10}
